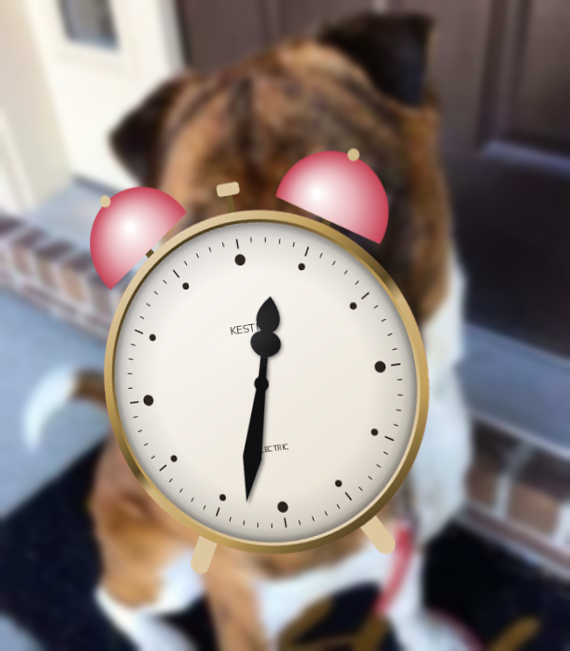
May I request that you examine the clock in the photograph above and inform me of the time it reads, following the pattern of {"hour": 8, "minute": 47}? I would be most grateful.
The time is {"hour": 12, "minute": 33}
